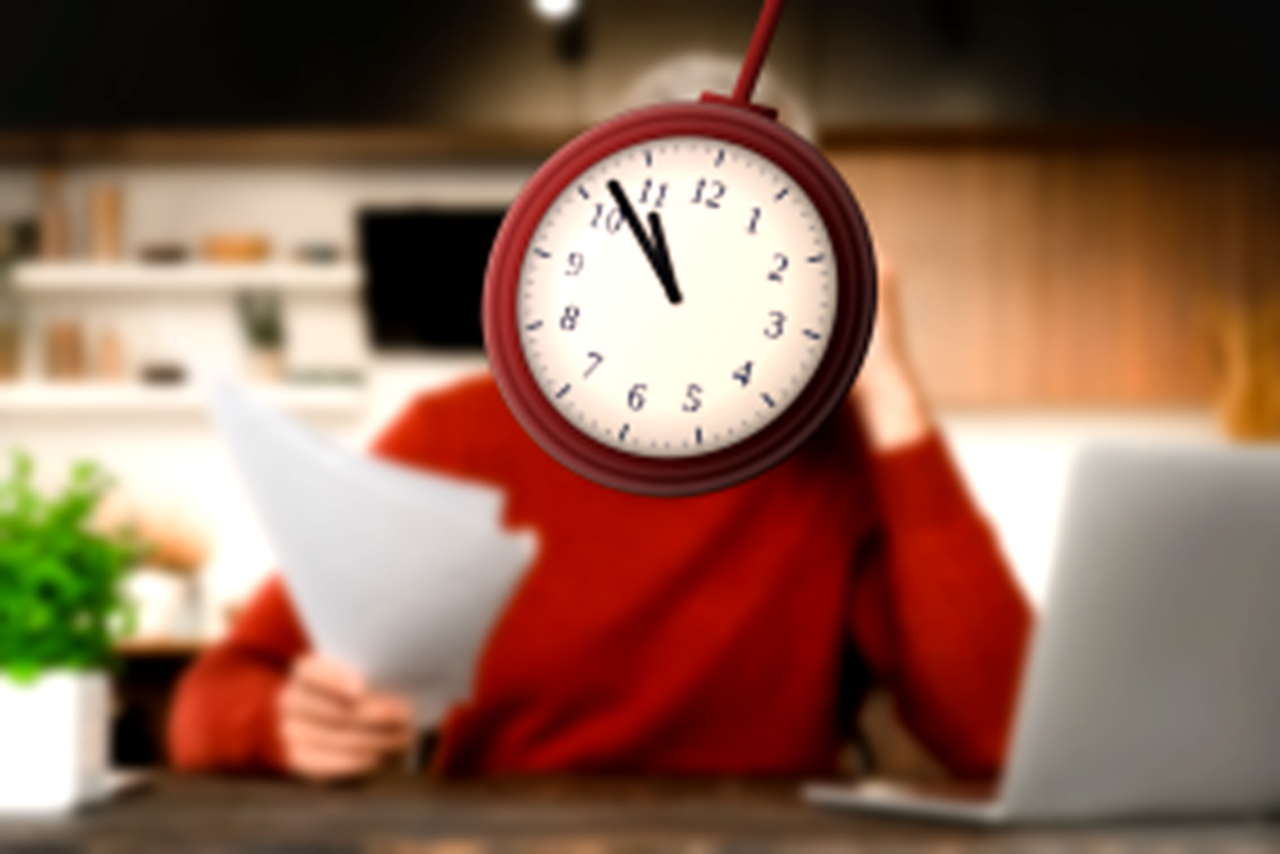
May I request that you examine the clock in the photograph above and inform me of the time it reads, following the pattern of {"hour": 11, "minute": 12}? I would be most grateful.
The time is {"hour": 10, "minute": 52}
